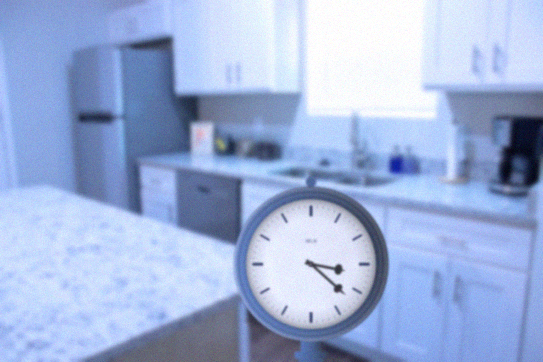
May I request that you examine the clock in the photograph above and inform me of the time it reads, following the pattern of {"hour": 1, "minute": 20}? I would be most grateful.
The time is {"hour": 3, "minute": 22}
